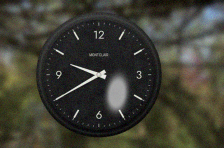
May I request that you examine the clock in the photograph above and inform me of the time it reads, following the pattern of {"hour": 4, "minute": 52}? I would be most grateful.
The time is {"hour": 9, "minute": 40}
